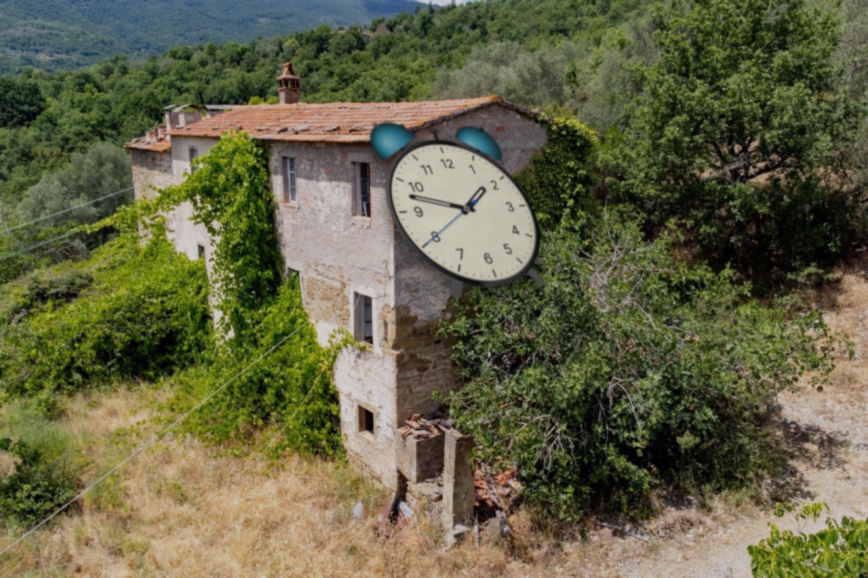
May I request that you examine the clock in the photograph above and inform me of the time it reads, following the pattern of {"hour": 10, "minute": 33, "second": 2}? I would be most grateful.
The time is {"hour": 1, "minute": 47, "second": 40}
